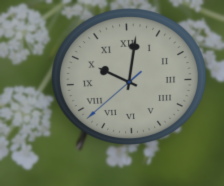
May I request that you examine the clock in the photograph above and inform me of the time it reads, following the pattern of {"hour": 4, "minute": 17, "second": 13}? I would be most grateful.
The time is {"hour": 10, "minute": 1, "second": 38}
